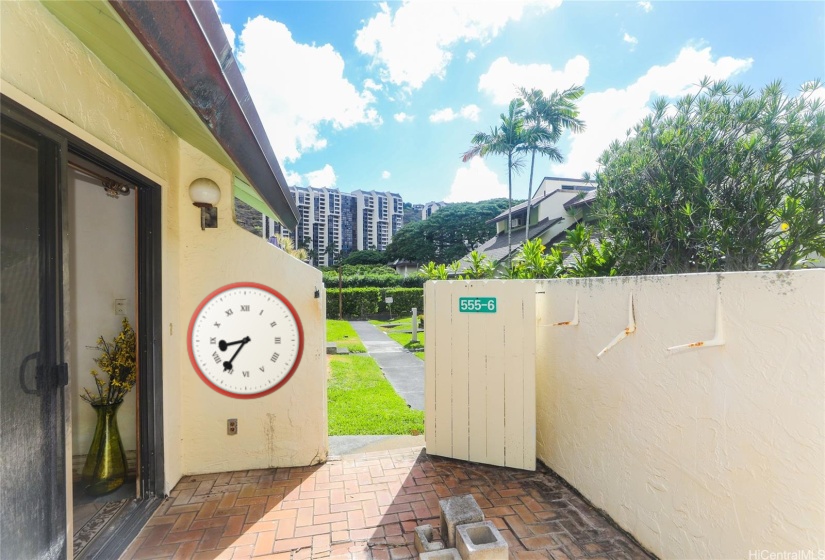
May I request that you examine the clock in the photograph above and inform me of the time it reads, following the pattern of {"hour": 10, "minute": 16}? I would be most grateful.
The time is {"hour": 8, "minute": 36}
